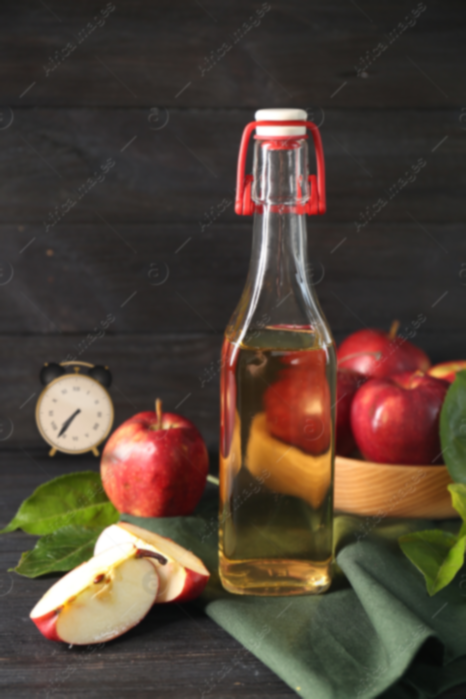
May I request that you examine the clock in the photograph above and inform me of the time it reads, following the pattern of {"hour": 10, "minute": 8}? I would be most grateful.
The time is {"hour": 7, "minute": 36}
